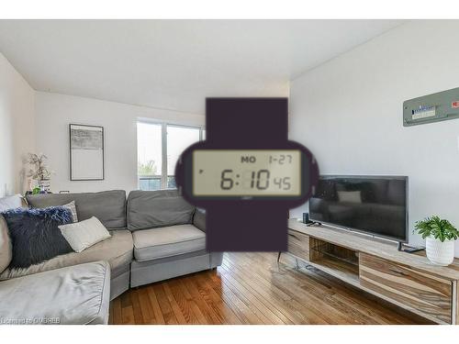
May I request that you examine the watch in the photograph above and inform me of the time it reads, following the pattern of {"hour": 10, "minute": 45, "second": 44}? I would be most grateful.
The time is {"hour": 6, "minute": 10, "second": 45}
